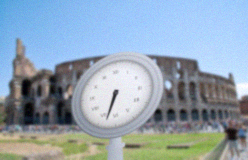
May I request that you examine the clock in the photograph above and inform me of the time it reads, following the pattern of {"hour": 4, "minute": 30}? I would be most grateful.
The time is {"hour": 6, "minute": 33}
